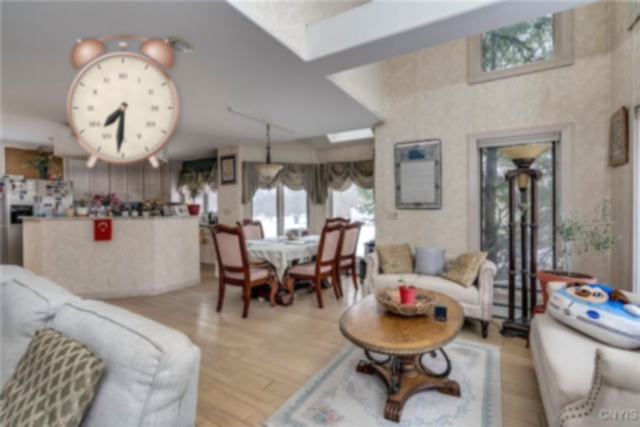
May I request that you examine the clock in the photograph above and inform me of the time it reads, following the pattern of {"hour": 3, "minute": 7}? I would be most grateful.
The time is {"hour": 7, "minute": 31}
